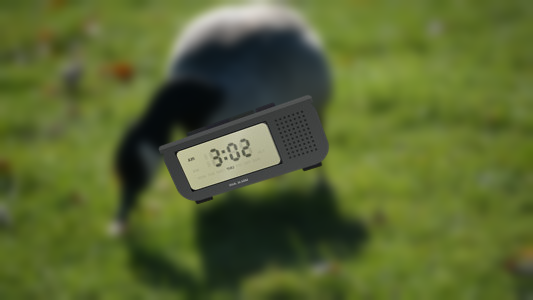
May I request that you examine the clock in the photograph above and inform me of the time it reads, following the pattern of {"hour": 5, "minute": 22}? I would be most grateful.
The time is {"hour": 3, "minute": 2}
